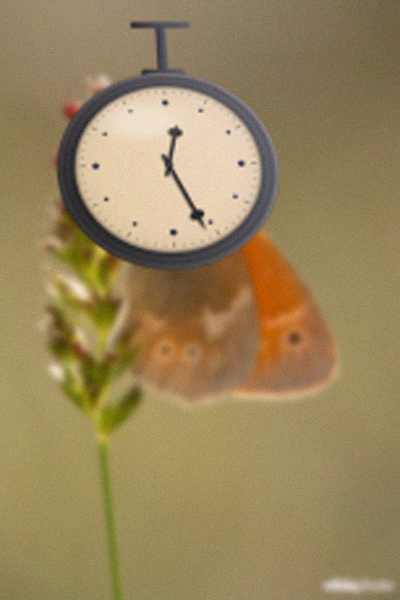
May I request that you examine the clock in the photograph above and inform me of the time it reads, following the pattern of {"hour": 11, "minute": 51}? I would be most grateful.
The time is {"hour": 12, "minute": 26}
